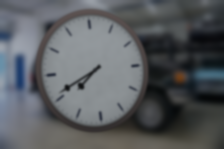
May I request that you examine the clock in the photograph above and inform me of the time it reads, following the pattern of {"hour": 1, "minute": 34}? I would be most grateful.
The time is {"hour": 7, "minute": 41}
